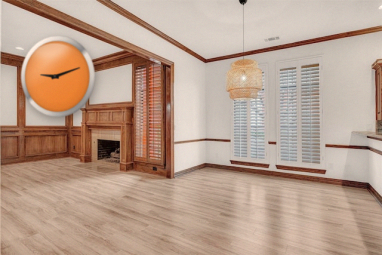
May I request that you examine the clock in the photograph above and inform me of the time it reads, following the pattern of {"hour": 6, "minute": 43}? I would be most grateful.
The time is {"hour": 9, "minute": 12}
